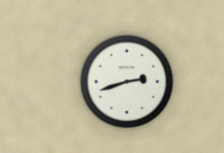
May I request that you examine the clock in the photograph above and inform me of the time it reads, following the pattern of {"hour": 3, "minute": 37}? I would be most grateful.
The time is {"hour": 2, "minute": 42}
